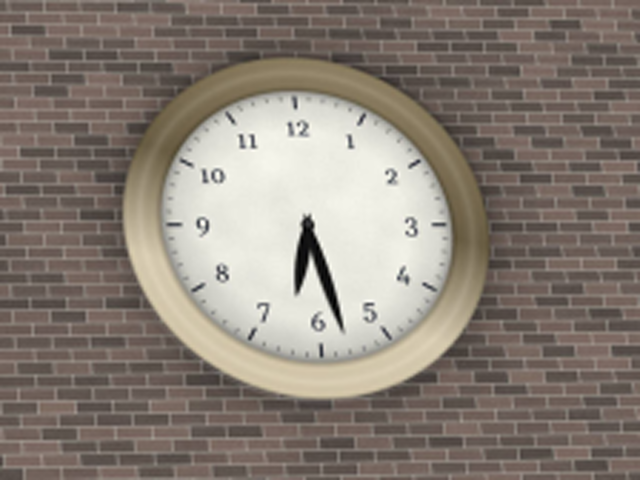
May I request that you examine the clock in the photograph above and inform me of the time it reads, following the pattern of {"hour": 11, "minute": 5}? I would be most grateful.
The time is {"hour": 6, "minute": 28}
